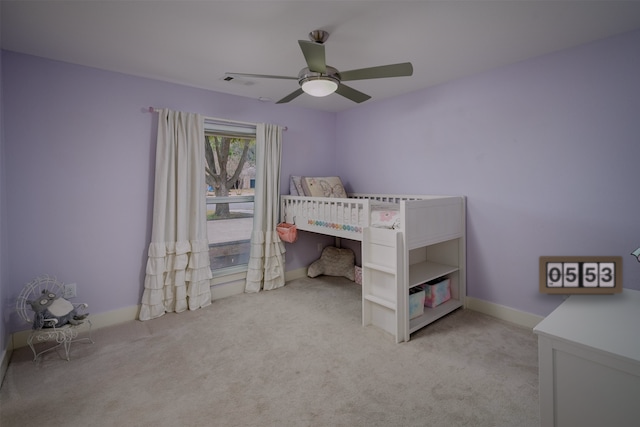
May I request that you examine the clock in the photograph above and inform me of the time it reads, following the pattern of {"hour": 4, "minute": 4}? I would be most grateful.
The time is {"hour": 5, "minute": 53}
